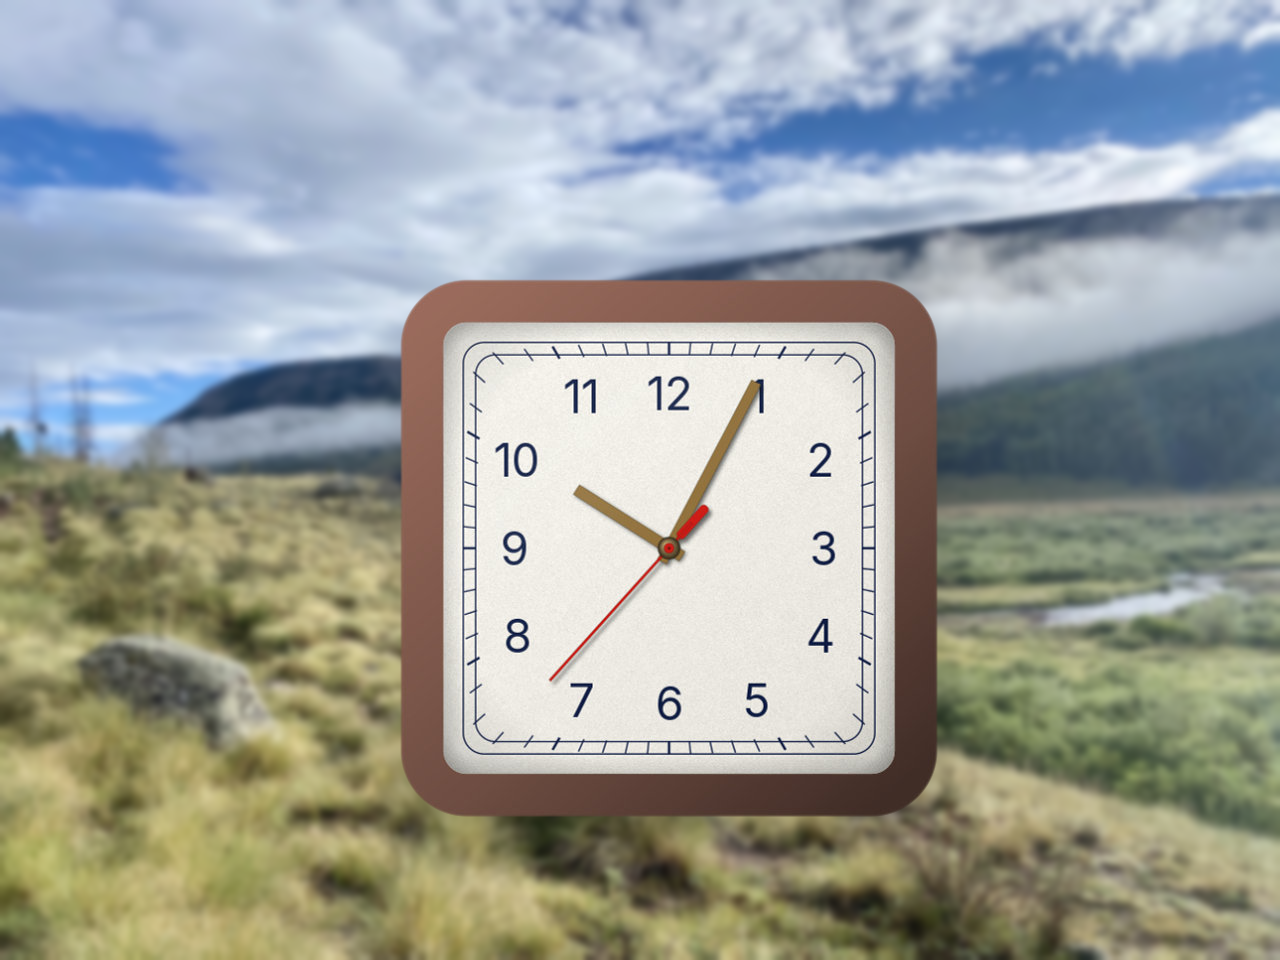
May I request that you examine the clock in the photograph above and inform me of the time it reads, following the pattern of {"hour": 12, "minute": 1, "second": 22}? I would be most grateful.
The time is {"hour": 10, "minute": 4, "second": 37}
